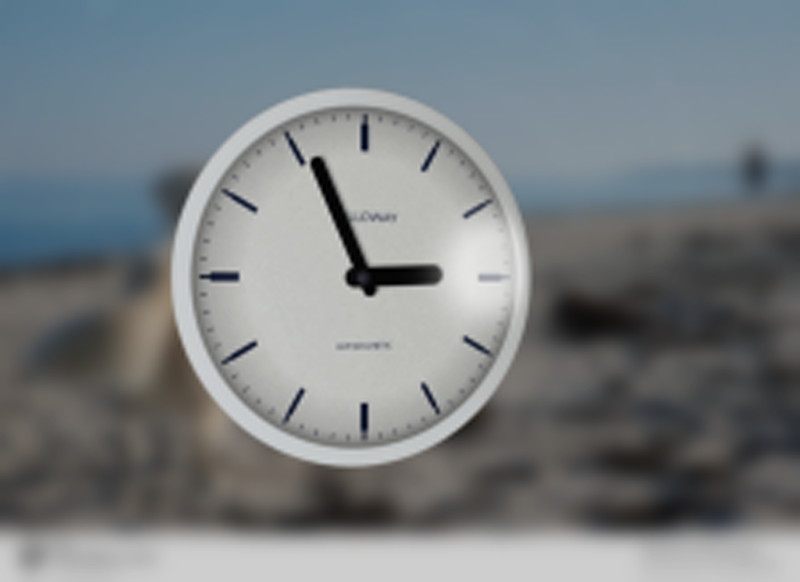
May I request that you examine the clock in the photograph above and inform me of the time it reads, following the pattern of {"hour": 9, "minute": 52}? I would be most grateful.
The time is {"hour": 2, "minute": 56}
